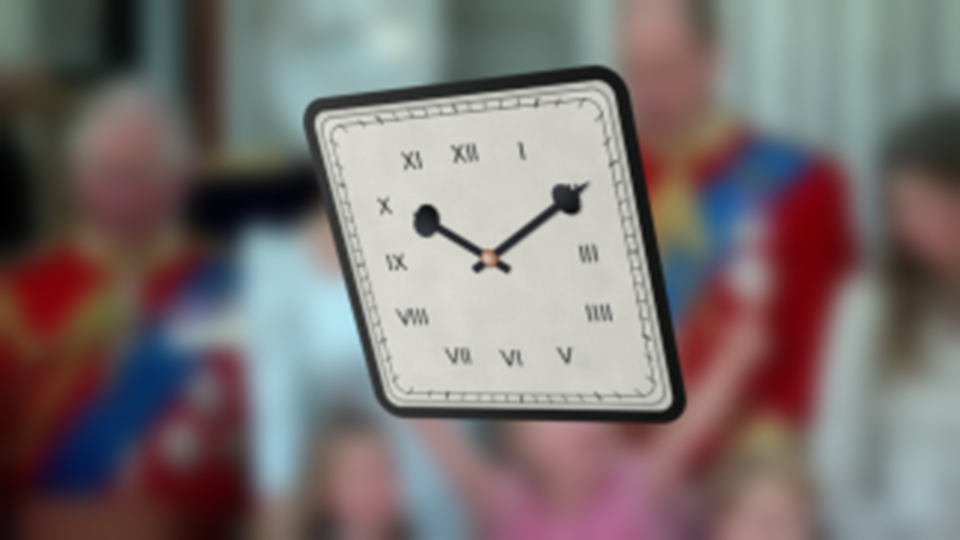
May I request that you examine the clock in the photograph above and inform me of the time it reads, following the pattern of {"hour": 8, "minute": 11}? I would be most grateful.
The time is {"hour": 10, "minute": 10}
